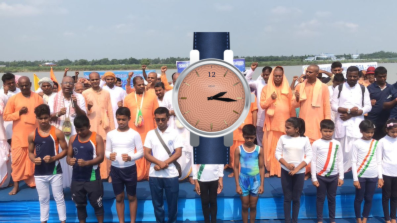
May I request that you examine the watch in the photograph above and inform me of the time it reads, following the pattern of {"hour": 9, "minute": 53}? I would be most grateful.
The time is {"hour": 2, "minute": 16}
